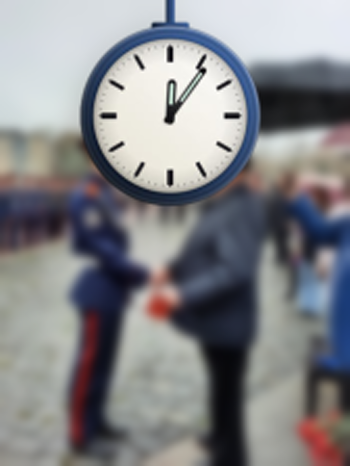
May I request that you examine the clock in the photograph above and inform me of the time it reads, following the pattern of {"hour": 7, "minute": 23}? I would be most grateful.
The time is {"hour": 12, "minute": 6}
